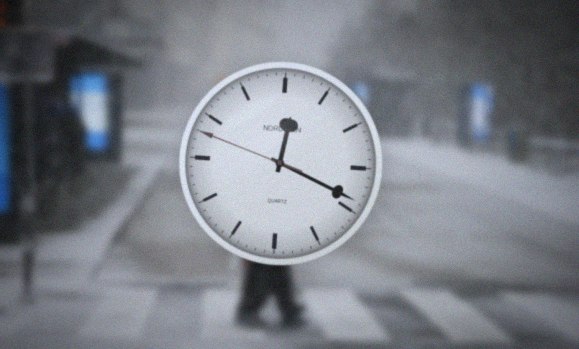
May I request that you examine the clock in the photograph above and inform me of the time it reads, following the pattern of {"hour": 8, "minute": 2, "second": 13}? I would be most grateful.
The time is {"hour": 12, "minute": 18, "second": 48}
